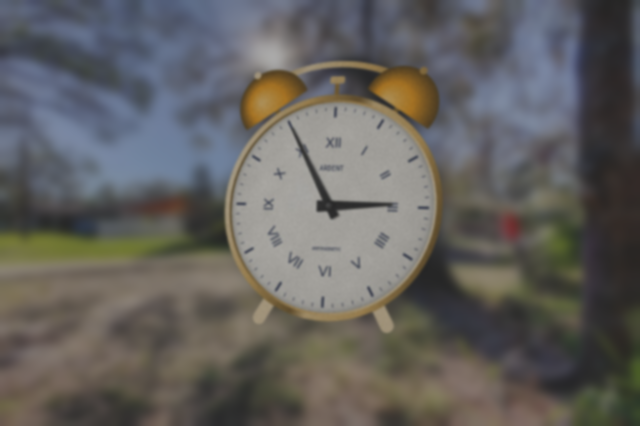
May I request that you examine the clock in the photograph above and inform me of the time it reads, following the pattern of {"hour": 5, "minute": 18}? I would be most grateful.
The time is {"hour": 2, "minute": 55}
